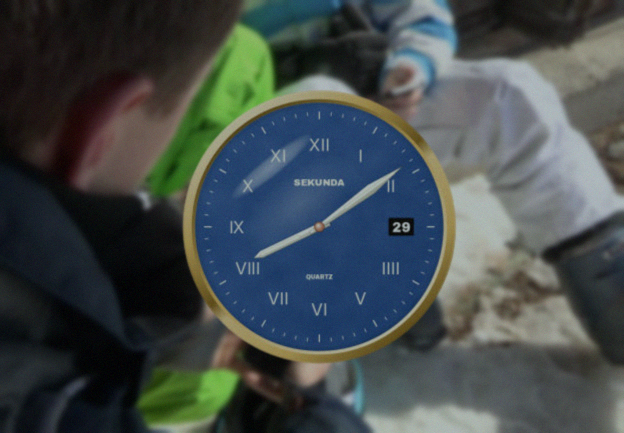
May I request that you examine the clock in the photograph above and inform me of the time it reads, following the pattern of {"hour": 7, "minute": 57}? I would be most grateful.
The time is {"hour": 8, "minute": 9}
